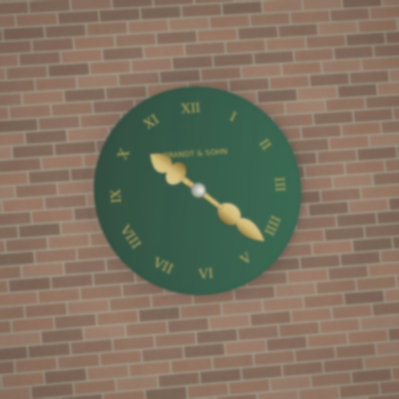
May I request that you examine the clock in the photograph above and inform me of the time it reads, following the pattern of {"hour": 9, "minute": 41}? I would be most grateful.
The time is {"hour": 10, "minute": 22}
